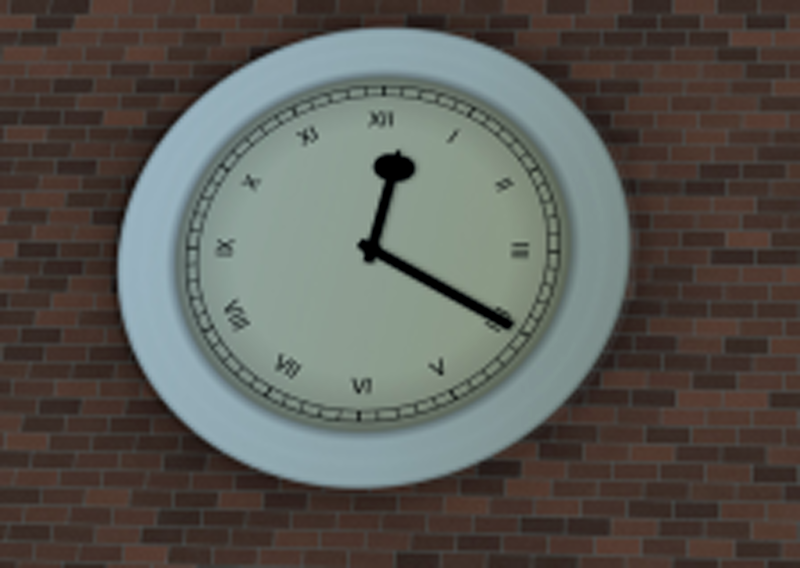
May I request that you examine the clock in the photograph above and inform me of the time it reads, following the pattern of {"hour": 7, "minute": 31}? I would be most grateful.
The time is {"hour": 12, "minute": 20}
